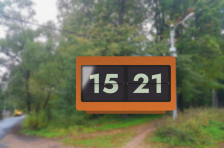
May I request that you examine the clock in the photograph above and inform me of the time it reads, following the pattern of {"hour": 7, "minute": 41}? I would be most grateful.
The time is {"hour": 15, "minute": 21}
